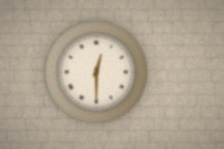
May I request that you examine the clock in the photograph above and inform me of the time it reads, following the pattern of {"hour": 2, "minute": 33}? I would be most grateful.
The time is {"hour": 12, "minute": 30}
